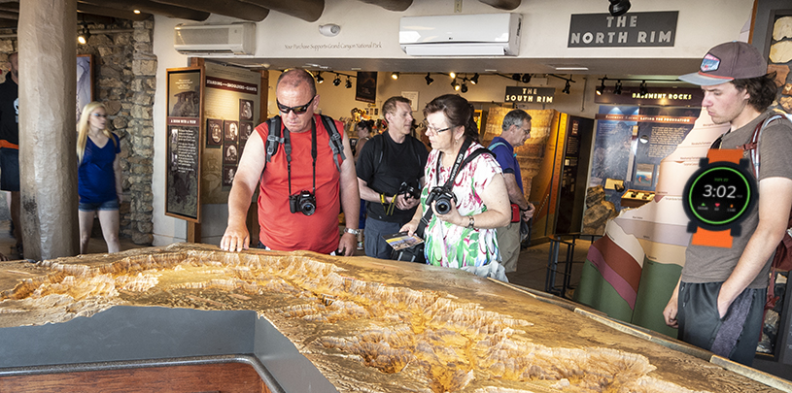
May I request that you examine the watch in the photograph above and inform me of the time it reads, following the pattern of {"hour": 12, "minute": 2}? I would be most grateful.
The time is {"hour": 3, "minute": 2}
